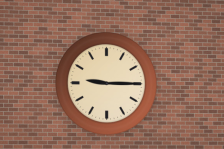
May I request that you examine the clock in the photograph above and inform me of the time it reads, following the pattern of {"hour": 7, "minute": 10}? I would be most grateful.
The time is {"hour": 9, "minute": 15}
